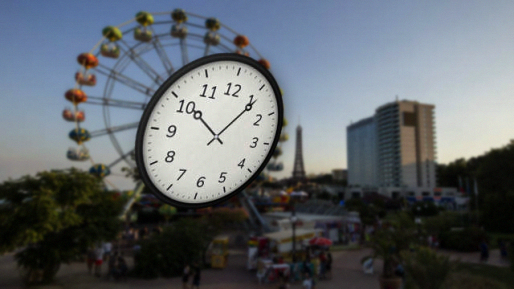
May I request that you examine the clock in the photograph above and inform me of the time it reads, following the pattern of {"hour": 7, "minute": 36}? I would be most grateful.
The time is {"hour": 10, "minute": 6}
